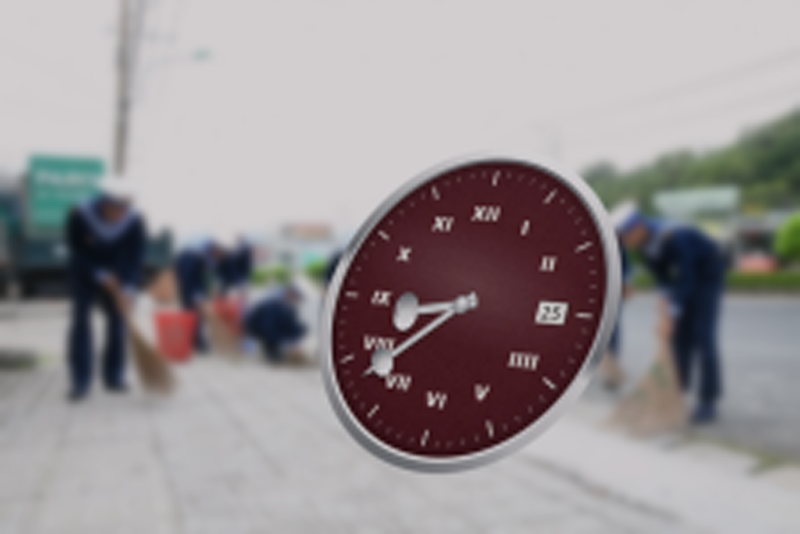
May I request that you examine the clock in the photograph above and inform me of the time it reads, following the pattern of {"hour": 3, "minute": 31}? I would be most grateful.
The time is {"hour": 8, "minute": 38}
